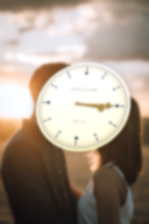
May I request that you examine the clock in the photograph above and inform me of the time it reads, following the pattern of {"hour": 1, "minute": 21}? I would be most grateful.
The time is {"hour": 3, "minute": 15}
